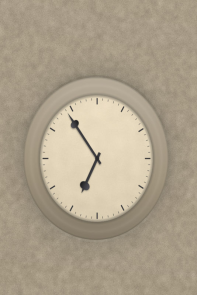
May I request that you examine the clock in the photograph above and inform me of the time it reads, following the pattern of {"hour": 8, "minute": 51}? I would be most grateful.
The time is {"hour": 6, "minute": 54}
